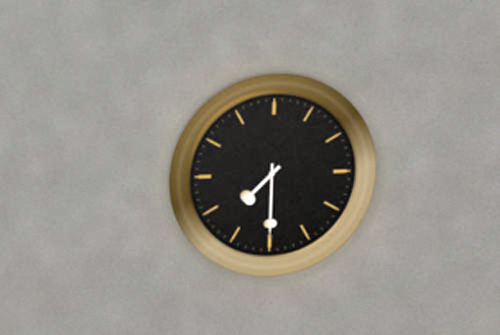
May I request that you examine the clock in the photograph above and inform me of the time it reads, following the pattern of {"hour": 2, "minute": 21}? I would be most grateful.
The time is {"hour": 7, "minute": 30}
